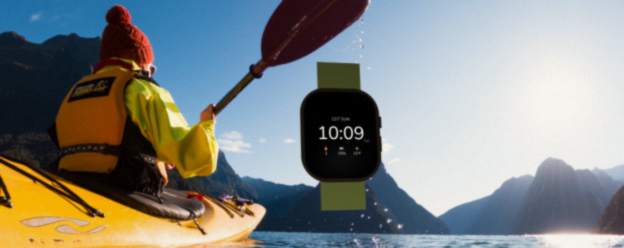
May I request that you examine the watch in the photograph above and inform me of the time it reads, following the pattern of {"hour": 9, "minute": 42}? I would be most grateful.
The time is {"hour": 10, "minute": 9}
